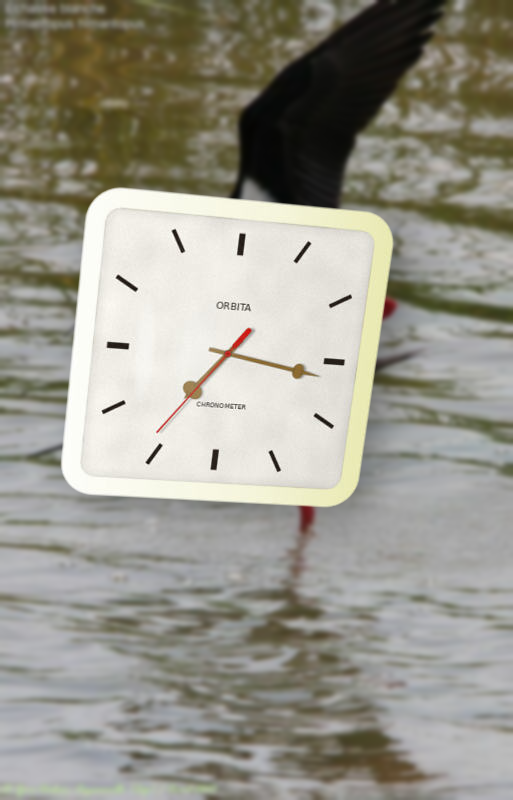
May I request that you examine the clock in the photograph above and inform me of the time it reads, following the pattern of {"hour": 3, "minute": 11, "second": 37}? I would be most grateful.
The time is {"hour": 7, "minute": 16, "second": 36}
